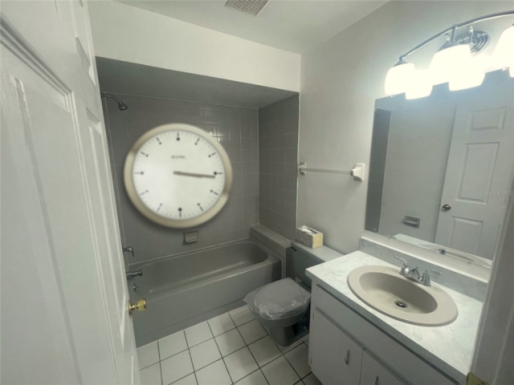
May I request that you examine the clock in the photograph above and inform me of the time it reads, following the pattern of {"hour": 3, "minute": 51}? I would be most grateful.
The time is {"hour": 3, "minute": 16}
